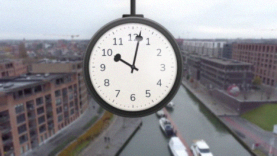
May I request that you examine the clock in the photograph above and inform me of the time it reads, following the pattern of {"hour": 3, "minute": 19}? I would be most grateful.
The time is {"hour": 10, "minute": 2}
